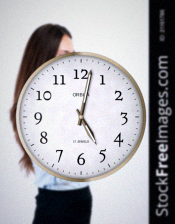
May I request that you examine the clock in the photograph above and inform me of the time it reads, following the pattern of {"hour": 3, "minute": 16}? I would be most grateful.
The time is {"hour": 5, "minute": 2}
